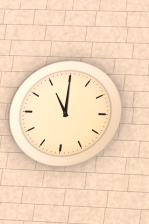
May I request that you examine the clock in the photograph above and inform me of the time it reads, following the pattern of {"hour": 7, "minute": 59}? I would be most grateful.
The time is {"hour": 11, "minute": 0}
